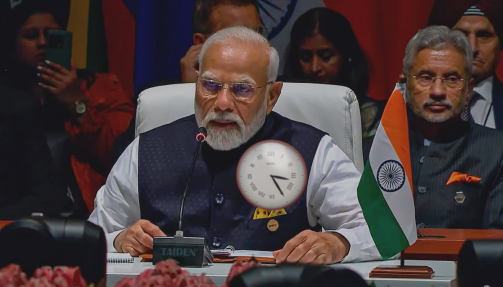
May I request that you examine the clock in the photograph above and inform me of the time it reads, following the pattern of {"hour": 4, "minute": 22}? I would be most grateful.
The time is {"hour": 3, "minute": 25}
